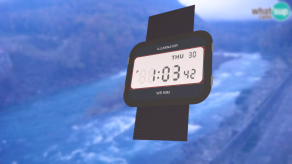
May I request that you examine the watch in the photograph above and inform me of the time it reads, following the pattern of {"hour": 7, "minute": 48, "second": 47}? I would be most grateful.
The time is {"hour": 1, "minute": 3, "second": 42}
